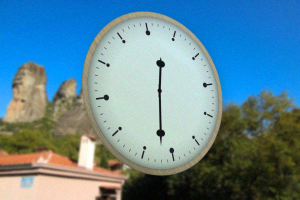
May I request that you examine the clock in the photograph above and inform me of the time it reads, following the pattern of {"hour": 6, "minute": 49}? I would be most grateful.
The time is {"hour": 12, "minute": 32}
